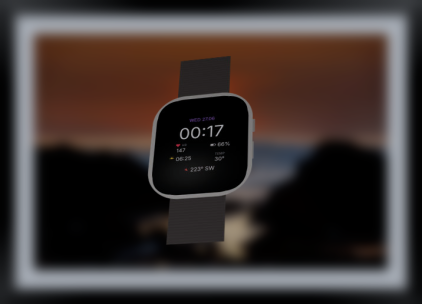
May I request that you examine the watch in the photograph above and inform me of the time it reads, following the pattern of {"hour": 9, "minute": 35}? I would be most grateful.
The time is {"hour": 0, "minute": 17}
